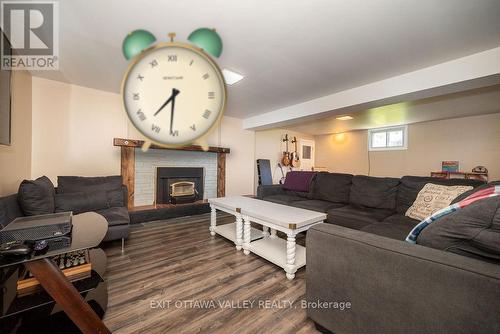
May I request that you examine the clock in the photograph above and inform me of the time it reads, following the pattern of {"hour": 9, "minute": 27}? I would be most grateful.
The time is {"hour": 7, "minute": 31}
